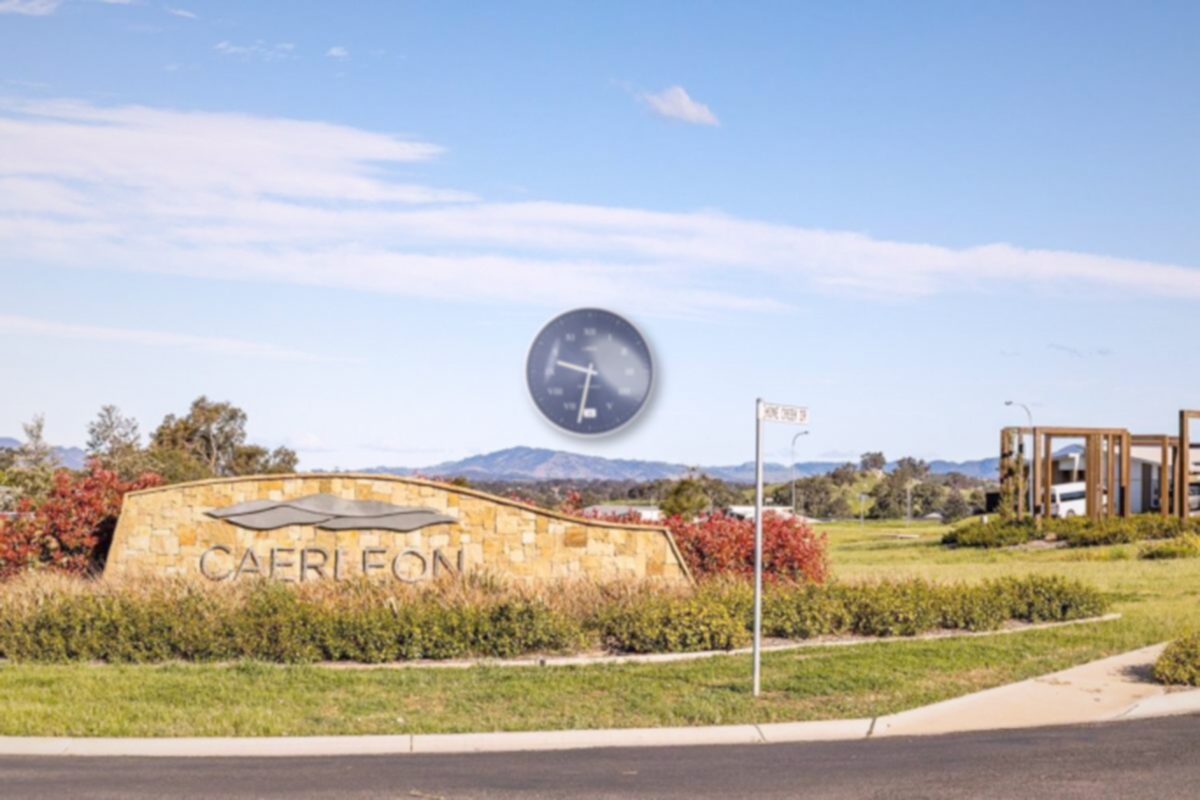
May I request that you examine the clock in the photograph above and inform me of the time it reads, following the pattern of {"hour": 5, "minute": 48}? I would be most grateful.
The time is {"hour": 9, "minute": 32}
